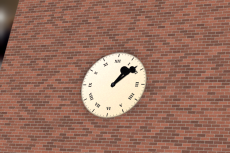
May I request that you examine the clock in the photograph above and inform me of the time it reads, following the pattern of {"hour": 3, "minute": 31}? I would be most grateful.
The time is {"hour": 1, "minute": 8}
